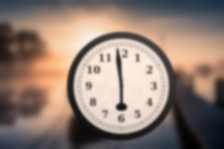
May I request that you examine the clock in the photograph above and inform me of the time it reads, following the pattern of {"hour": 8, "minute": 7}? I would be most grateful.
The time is {"hour": 5, "minute": 59}
